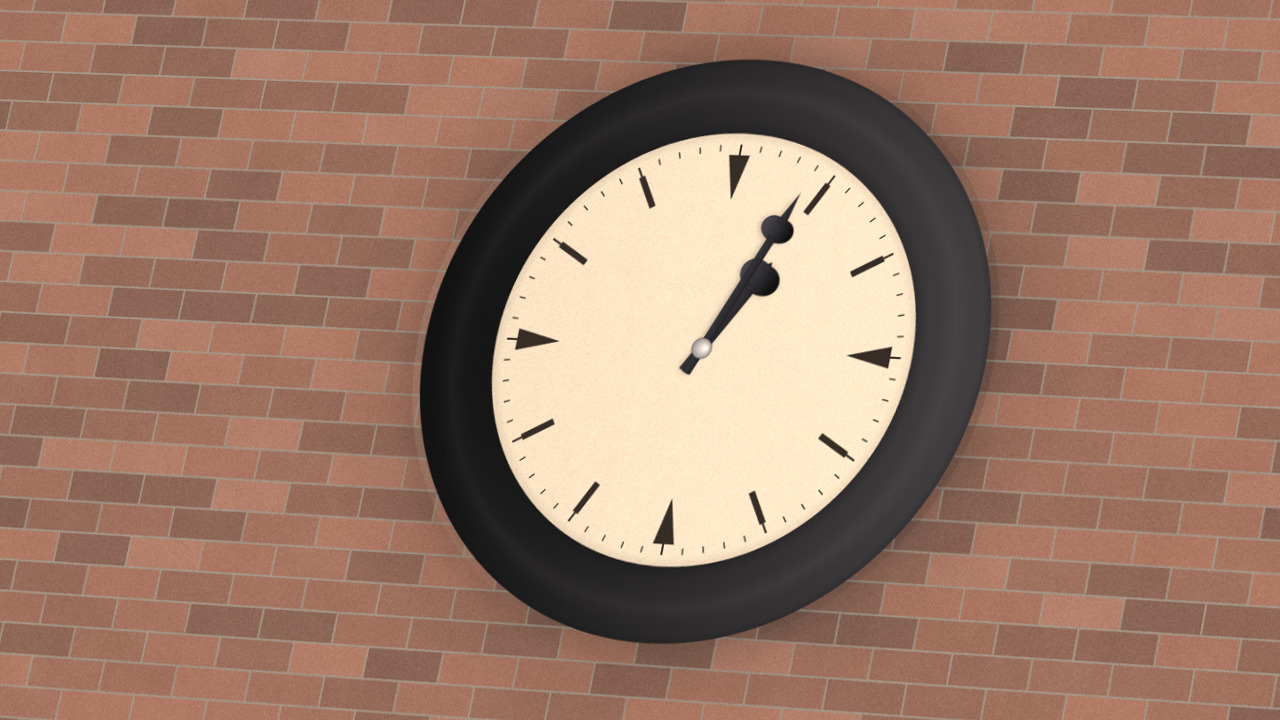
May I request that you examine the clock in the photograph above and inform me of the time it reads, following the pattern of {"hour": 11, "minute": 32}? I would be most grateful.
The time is {"hour": 1, "minute": 4}
